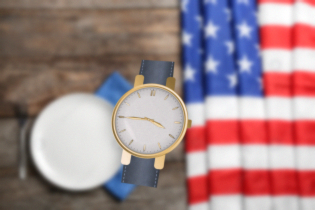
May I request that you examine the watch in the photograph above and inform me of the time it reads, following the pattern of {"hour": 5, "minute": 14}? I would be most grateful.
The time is {"hour": 3, "minute": 45}
